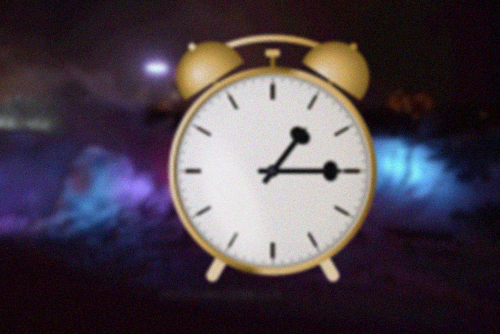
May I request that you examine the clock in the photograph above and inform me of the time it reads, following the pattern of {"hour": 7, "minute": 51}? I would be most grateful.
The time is {"hour": 1, "minute": 15}
